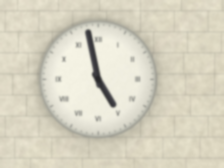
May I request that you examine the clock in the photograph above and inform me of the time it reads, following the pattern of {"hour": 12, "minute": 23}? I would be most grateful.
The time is {"hour": 4, "minute": 58}
